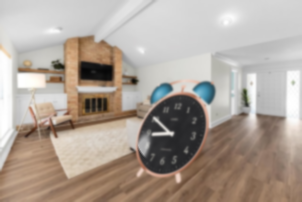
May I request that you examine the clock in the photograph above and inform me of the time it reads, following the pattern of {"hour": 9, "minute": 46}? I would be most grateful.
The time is {"hour": 8, "minute": 50}
